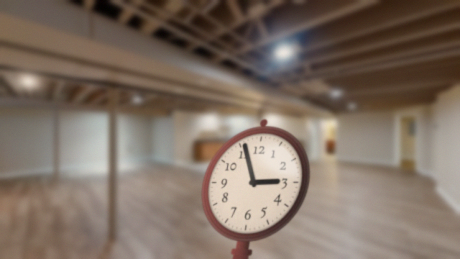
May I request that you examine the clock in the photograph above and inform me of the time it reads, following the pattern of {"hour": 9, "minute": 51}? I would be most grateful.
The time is {"hour": 2, "minute": 56}
